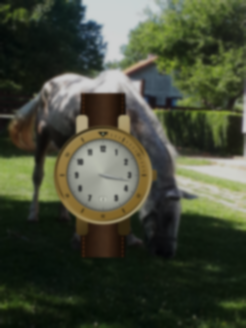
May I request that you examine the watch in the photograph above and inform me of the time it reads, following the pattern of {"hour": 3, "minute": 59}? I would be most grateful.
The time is {"hour": 3, "minute": 17}
